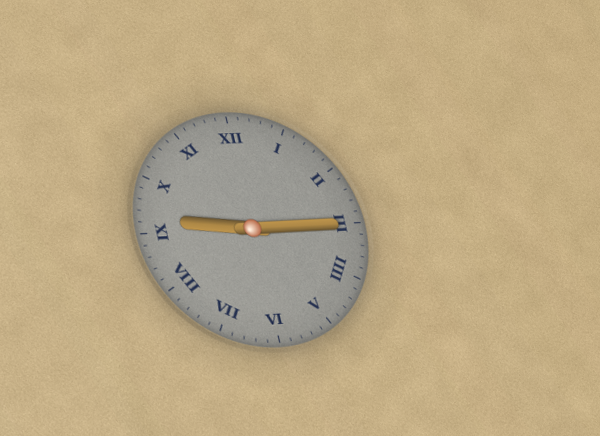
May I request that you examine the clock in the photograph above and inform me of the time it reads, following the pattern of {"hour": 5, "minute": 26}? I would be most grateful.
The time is {"hour": 9, "minute": 15}
